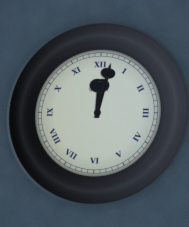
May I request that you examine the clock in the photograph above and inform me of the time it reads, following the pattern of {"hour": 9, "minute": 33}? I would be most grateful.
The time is {"hour": 12, "minute": 2}
